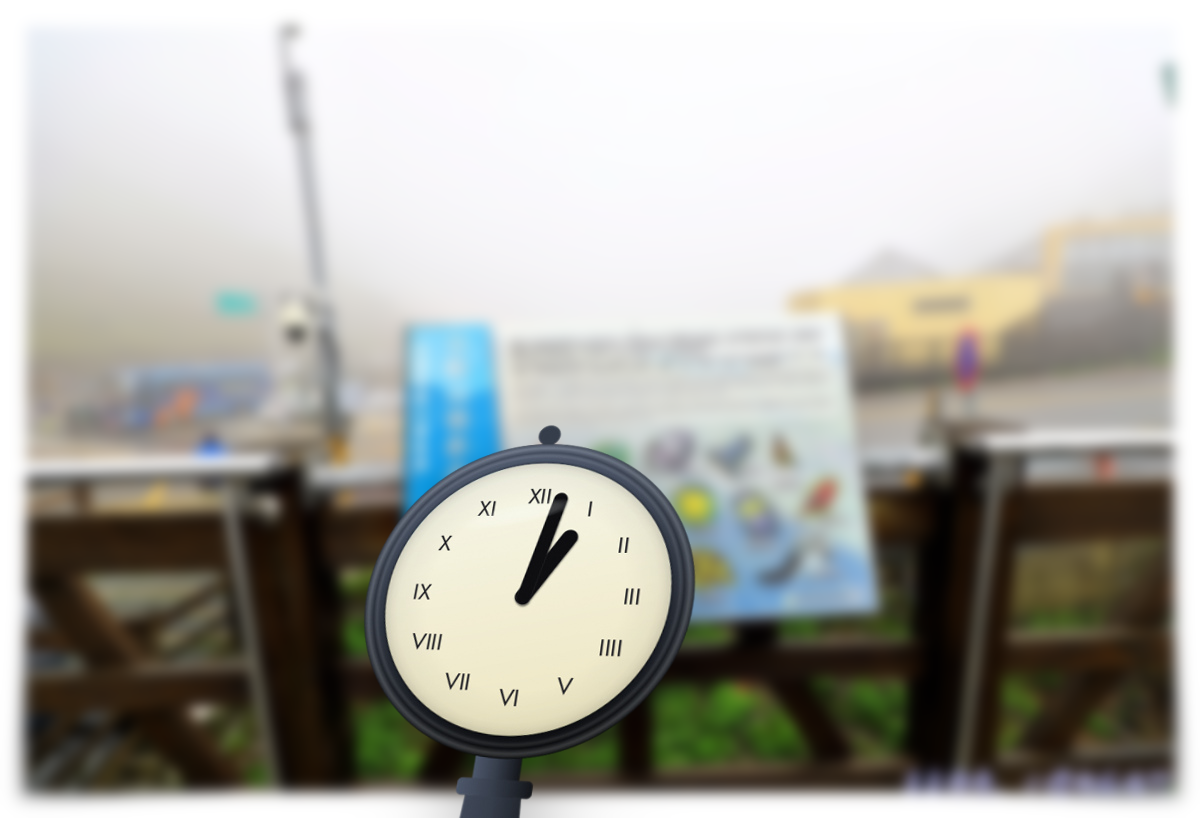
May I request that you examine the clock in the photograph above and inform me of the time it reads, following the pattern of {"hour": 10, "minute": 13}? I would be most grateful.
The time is {"hour": 1, "minute": 2}
